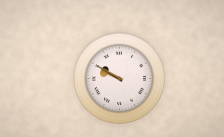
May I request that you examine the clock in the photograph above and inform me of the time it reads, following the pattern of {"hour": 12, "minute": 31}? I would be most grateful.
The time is {"hour": 9, "minute": 50}
